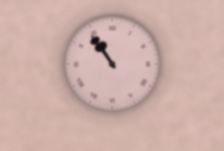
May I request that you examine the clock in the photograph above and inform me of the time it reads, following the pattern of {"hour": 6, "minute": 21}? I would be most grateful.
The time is {"hour": 10, "minute": 54}
